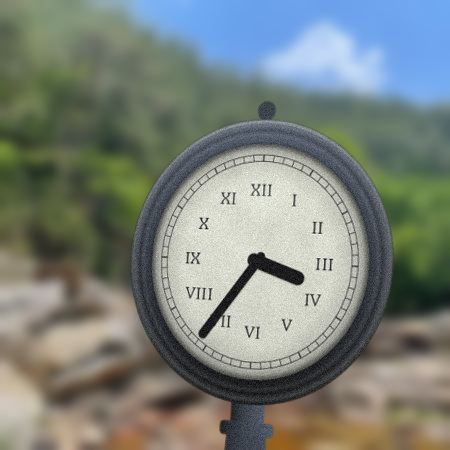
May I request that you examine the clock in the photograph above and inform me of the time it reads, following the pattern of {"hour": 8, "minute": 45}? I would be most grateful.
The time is {"hour": 3, "minute": 36}
